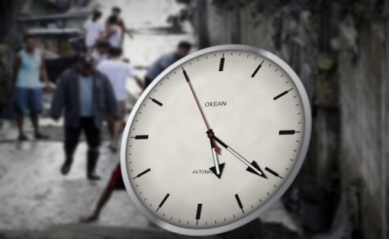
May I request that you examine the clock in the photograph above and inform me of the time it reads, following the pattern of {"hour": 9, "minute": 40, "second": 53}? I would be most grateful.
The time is {"hour": 5, "minute": 20, "second": 55}
